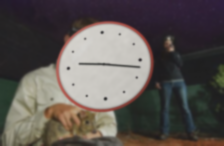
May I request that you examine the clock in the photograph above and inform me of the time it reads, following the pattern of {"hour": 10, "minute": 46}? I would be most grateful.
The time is {"hour": 9, "minute": 17}
